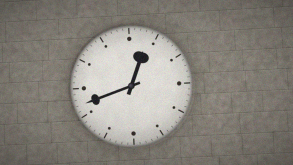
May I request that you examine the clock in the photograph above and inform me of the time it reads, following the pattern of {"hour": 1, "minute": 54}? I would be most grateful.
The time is {"hour": 12, "minute": 42}
